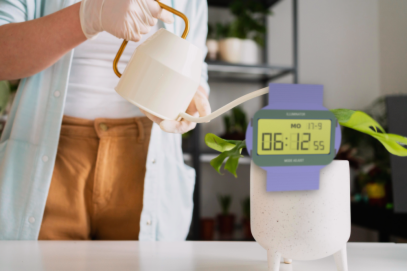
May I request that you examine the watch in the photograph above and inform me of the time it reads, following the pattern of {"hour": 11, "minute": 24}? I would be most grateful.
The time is {"hour": 6, "minute": 12}
